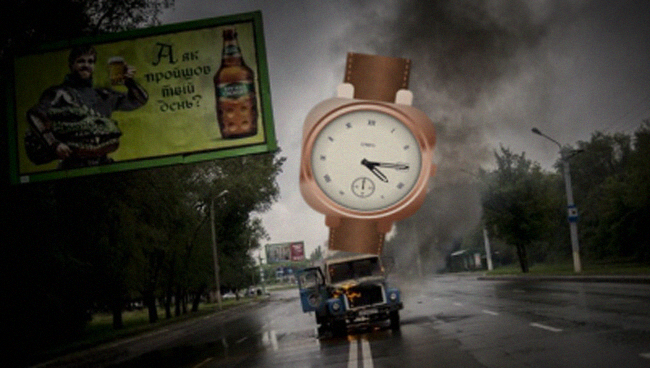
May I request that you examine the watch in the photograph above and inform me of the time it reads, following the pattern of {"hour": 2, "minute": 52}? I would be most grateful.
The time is {"hour": 4, "minute": 15}
